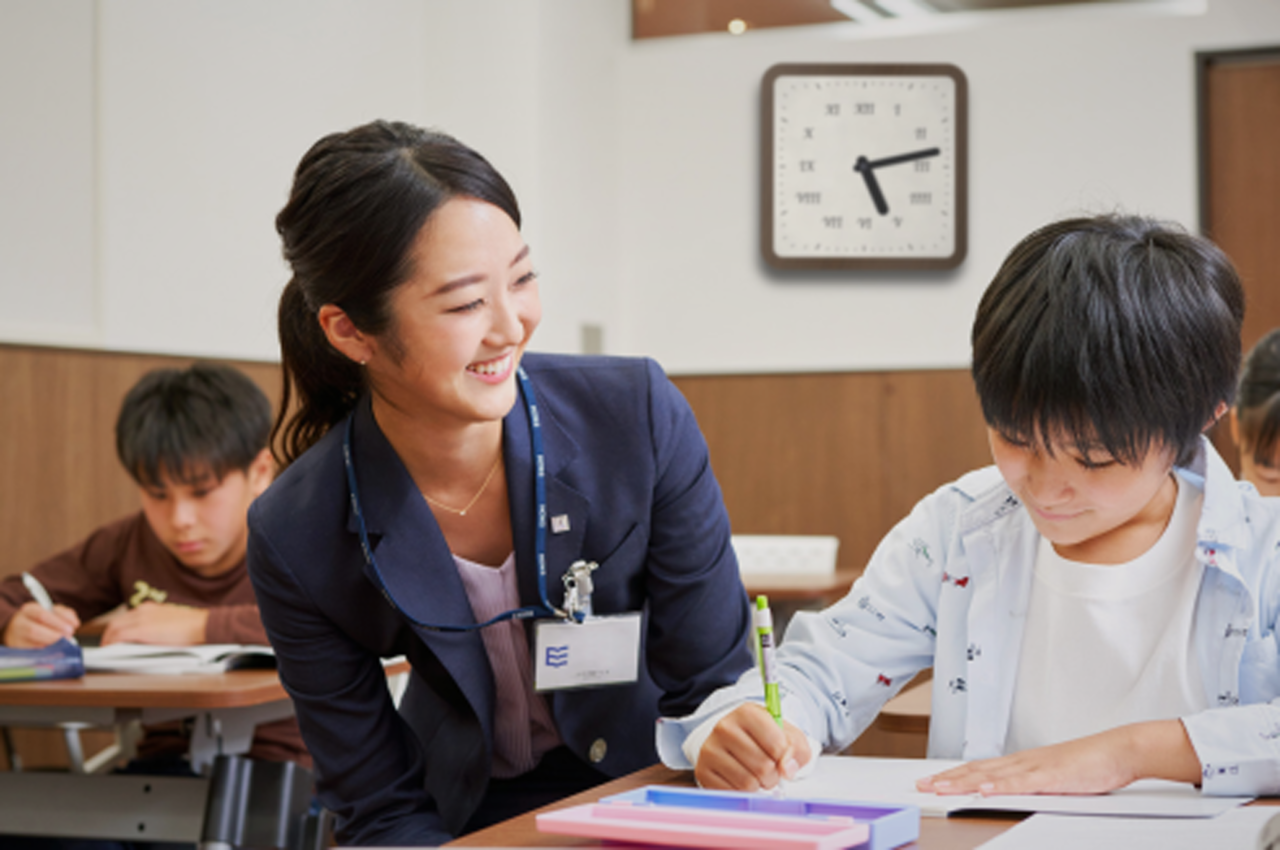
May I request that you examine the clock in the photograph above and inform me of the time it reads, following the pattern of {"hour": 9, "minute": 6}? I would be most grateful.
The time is {"hour": 5, "minute": 13}
